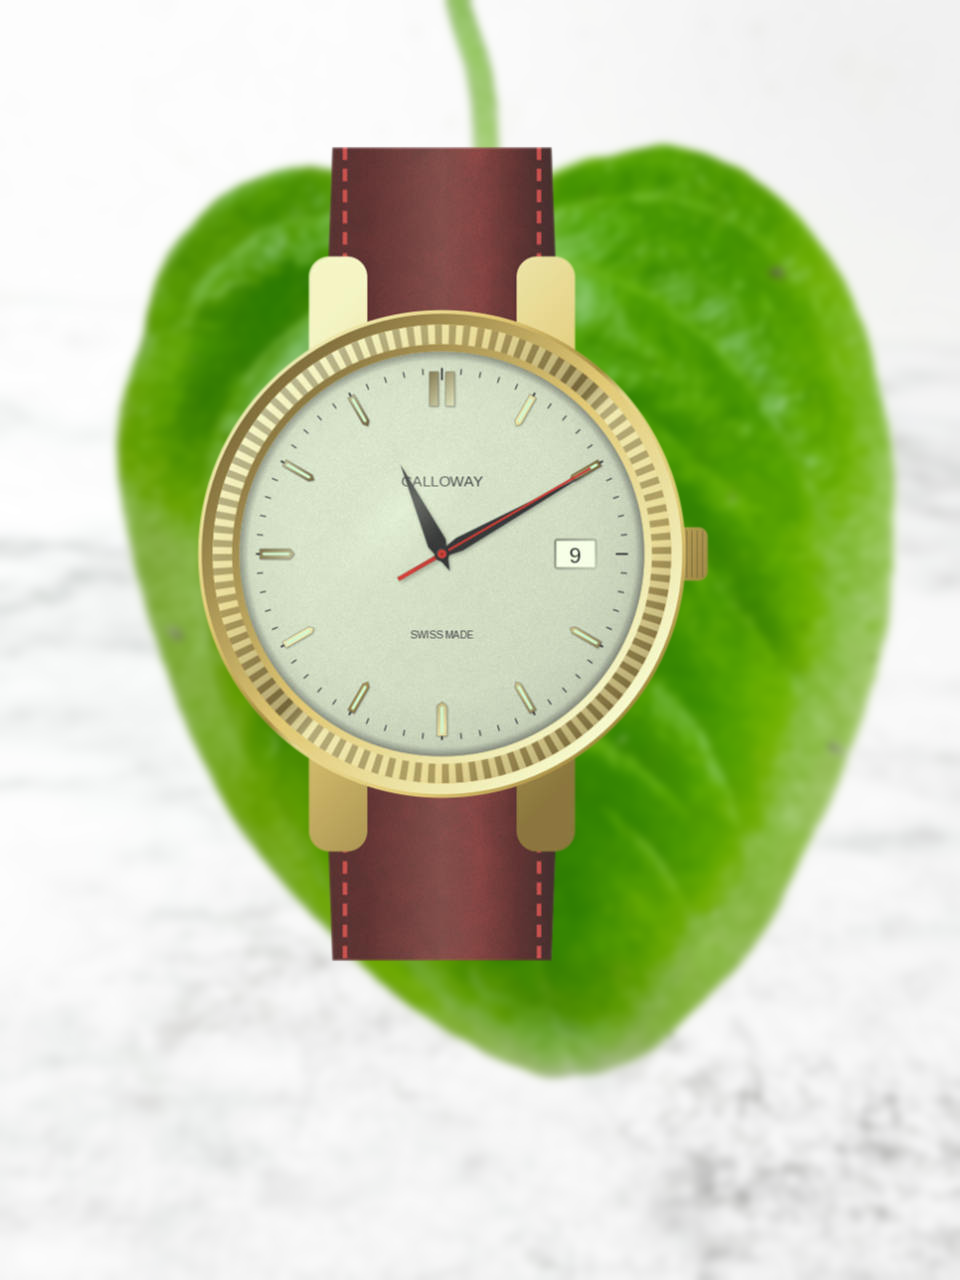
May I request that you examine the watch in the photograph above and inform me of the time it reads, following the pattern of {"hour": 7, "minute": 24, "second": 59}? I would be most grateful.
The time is {"hour": 11, "minute": 10, "second": 10}
